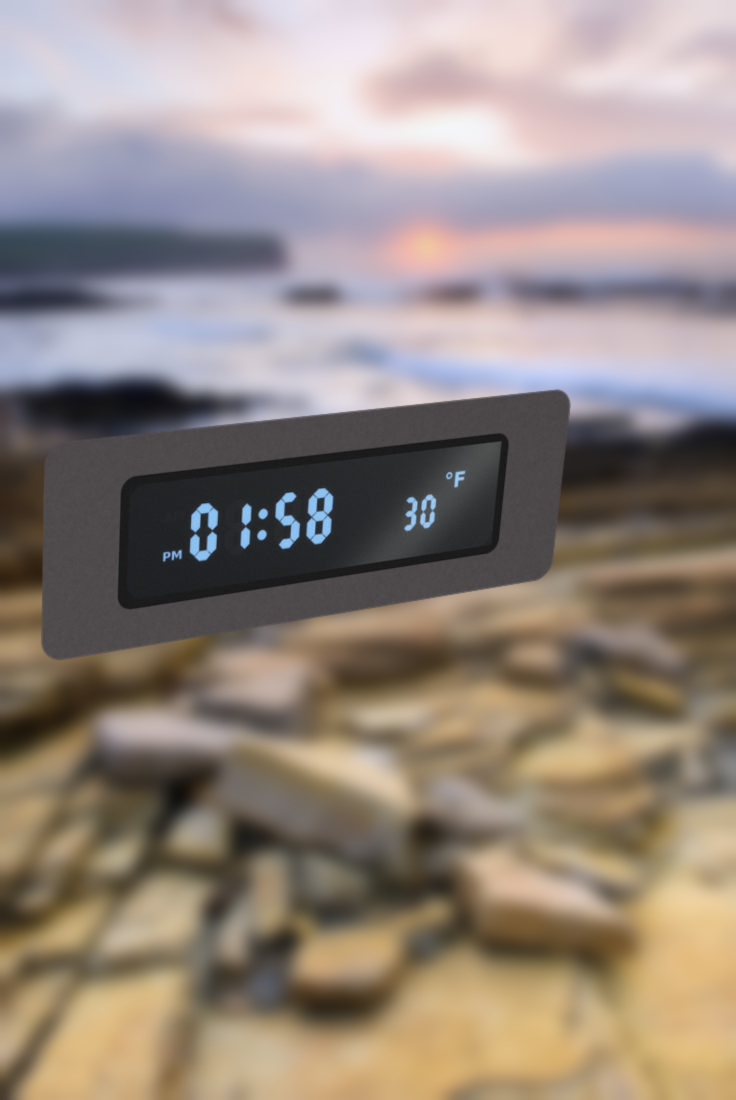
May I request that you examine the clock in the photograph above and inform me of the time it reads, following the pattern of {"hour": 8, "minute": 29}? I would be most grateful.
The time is {"hour": 1, "minute": 58}
